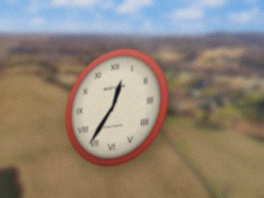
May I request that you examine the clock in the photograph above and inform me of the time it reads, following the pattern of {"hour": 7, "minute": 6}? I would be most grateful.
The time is {"hour": 12, "minute": 36}
